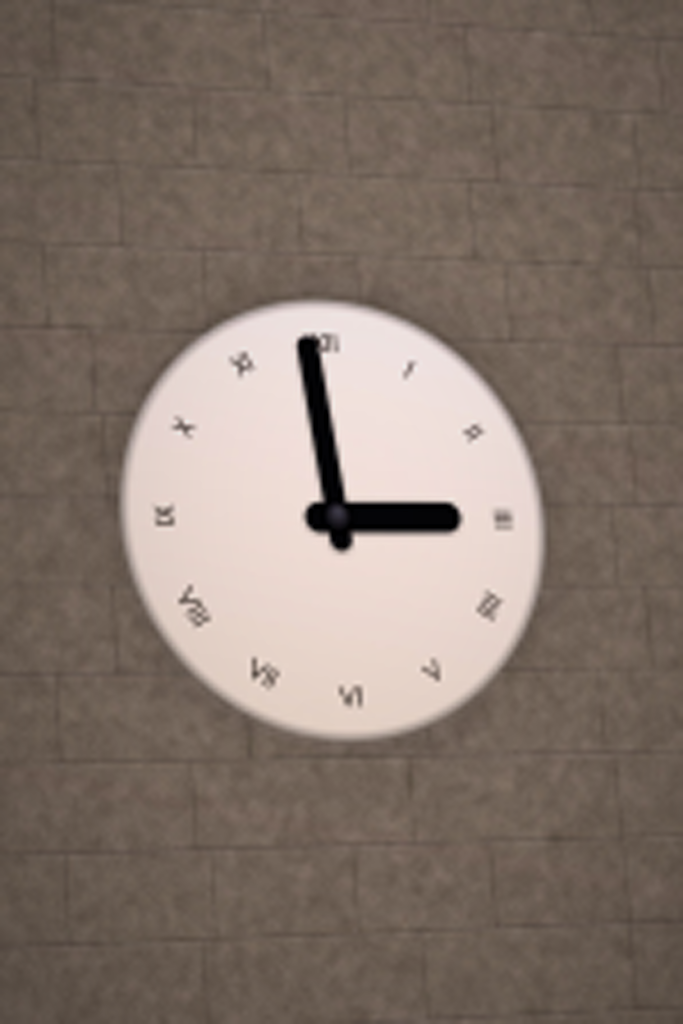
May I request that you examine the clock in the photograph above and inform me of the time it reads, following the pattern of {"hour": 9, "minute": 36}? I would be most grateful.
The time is {"hour": 2, "minute": 59}
